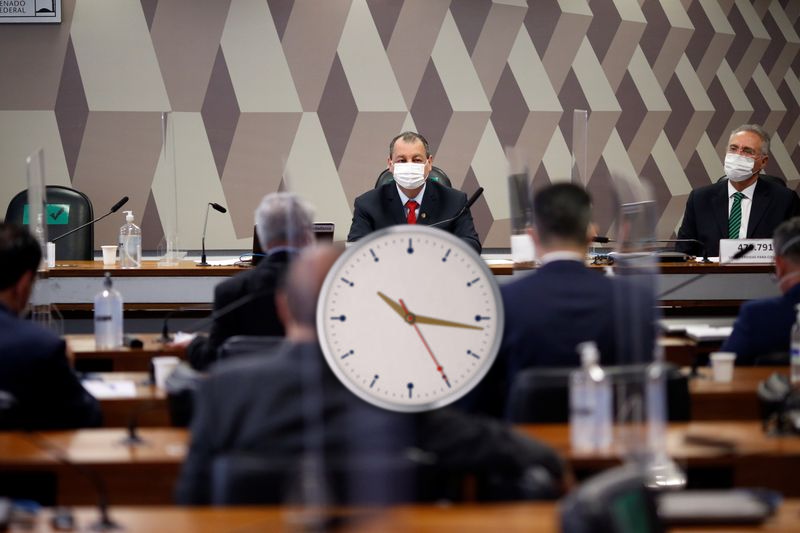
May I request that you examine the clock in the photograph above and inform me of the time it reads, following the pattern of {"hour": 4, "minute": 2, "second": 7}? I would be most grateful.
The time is {"hour": 10, "minute": 16, "second": 25}
